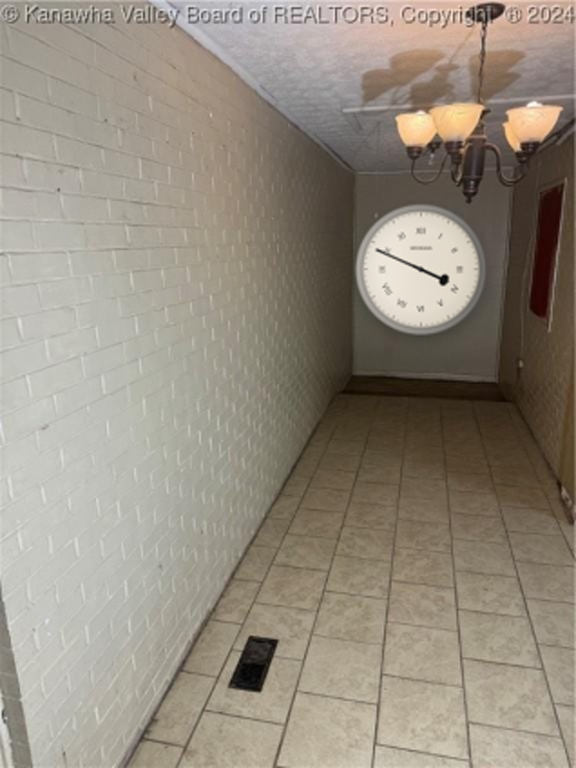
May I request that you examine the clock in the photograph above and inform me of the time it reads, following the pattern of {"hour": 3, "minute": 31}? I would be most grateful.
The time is {"hour": 3, "minute": 49}
